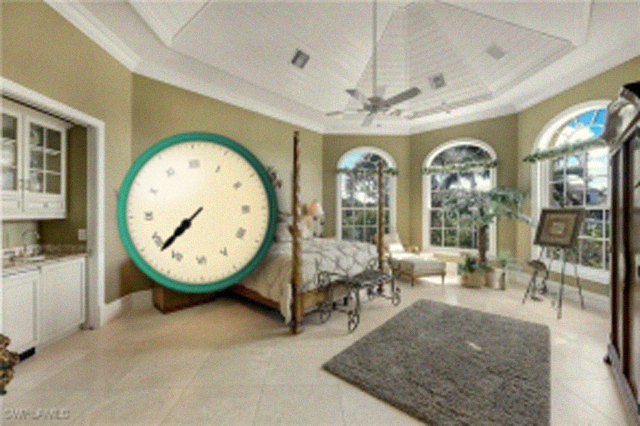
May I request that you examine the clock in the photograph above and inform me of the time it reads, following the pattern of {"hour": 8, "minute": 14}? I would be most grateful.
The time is {"hour": 7, "minute": 38}
